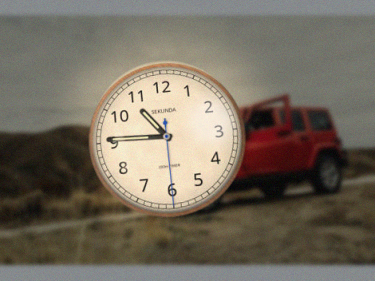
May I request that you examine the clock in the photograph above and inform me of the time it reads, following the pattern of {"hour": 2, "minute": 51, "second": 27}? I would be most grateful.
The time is {"hour": 10, "minute": 45, "second": 30}
